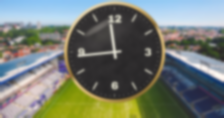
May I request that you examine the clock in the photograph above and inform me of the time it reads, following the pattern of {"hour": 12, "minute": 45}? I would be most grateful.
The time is {"hour": 11, "minute": 44}
